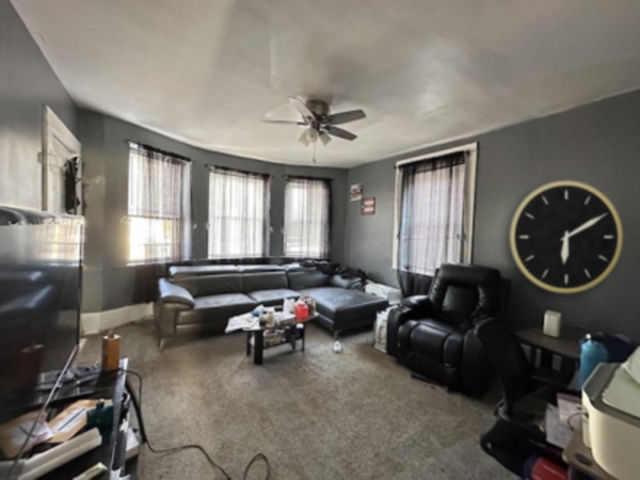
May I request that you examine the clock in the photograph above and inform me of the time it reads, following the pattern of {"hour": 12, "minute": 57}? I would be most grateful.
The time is {"hour": 6, "minute": 10}
